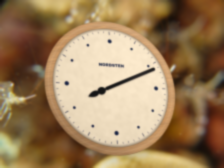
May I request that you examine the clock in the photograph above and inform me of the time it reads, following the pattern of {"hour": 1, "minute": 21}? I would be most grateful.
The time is {"hour": 8, "minute": 11}
